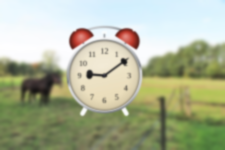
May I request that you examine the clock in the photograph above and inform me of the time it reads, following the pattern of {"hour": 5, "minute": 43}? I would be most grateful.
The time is {"hour": 9, "minute": 9}
